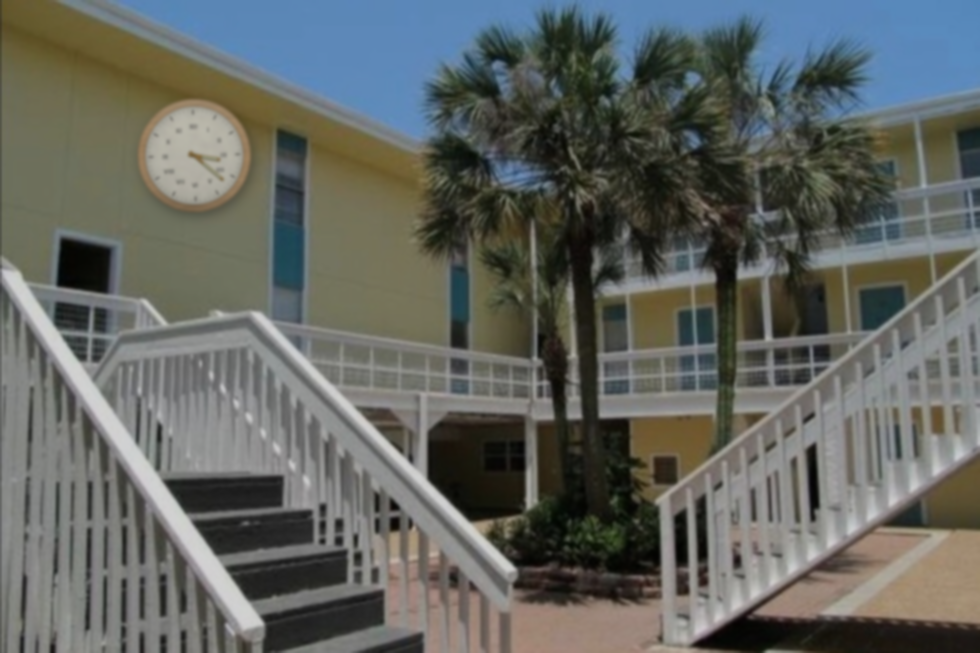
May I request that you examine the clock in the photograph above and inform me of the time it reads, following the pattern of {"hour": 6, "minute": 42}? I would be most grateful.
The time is {"hour": 3, "minute": 22}
